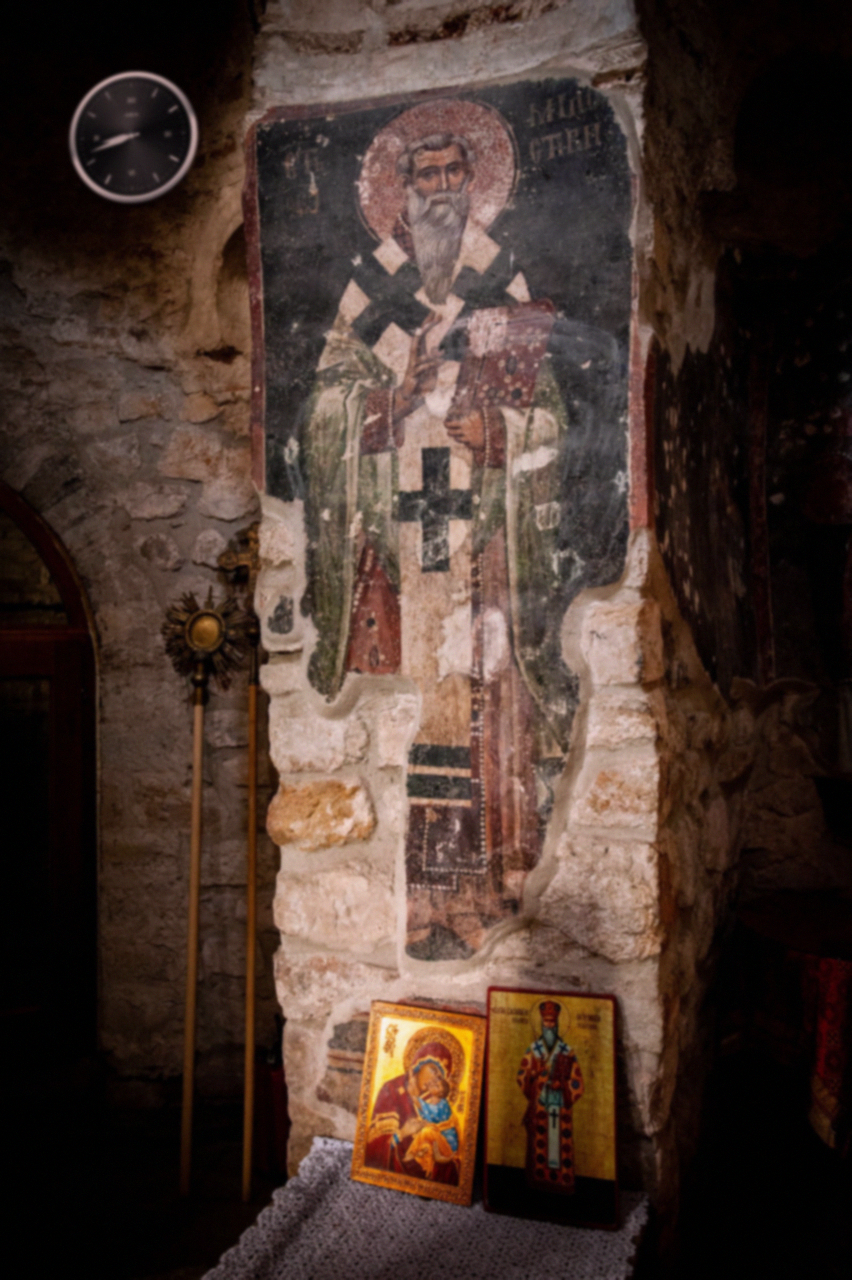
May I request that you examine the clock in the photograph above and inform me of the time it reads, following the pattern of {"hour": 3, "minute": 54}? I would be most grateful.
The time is {"hour": 8, "minute": 42}
